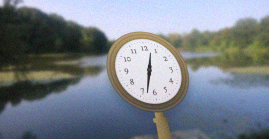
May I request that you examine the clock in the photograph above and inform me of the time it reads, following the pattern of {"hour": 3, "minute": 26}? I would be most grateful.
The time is {"hour": 12, "minute": 33}
